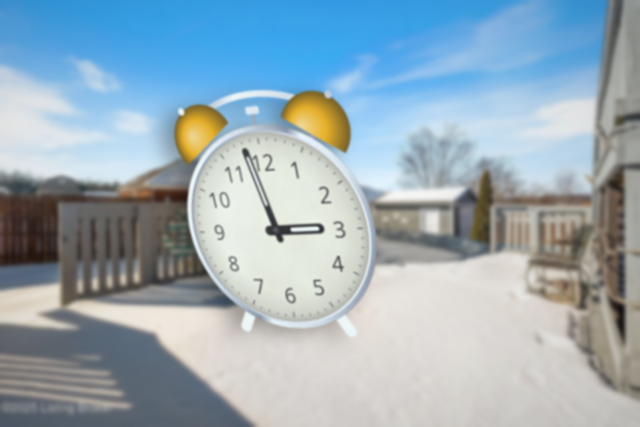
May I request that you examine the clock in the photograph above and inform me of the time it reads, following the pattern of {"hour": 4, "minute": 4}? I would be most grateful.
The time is {"hour": 2, "minute": 58}
